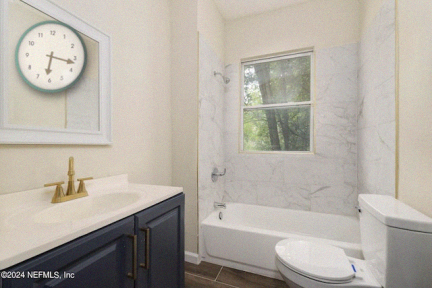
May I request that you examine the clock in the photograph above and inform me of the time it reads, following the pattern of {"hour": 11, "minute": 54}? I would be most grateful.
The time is {"hour": 6, "minute": 17}
